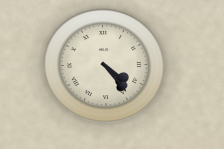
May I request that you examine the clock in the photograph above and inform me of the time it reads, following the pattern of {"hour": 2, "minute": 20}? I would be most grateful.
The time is {"hour": 4, "minute": 24}
